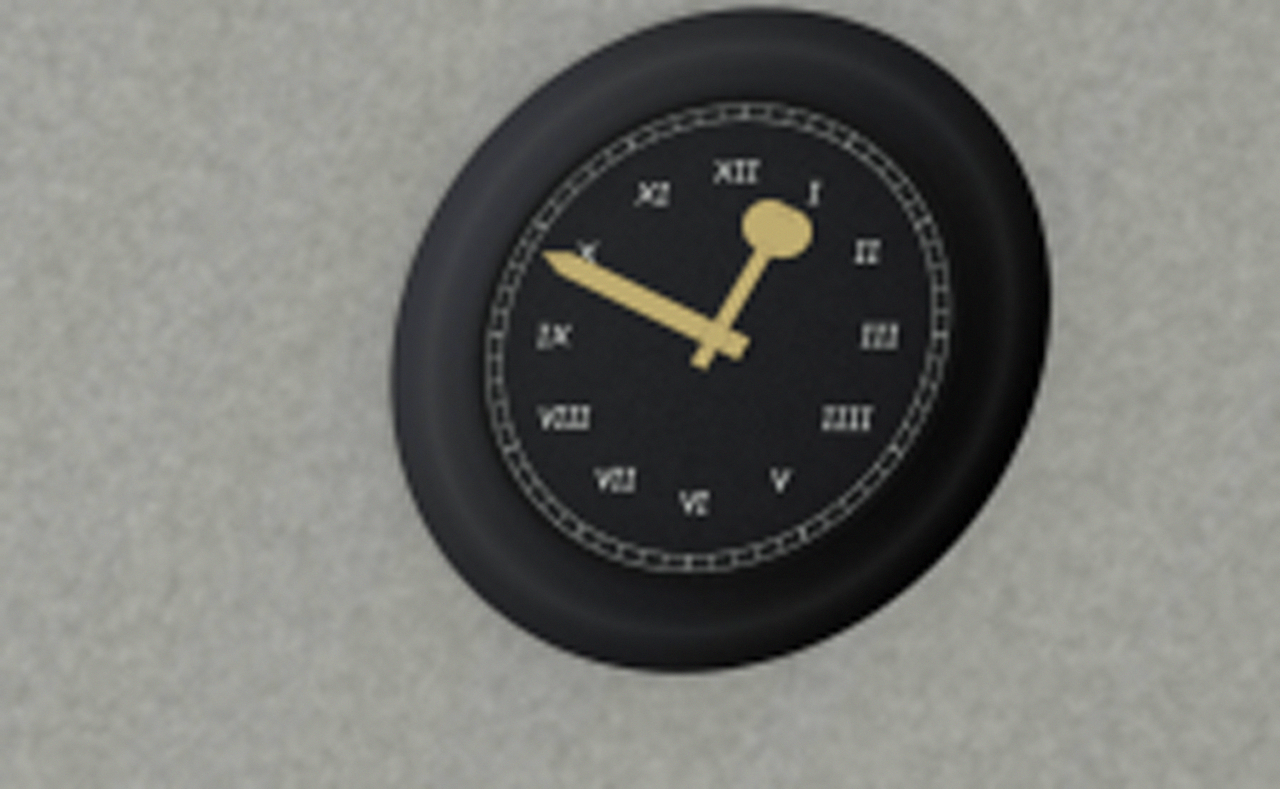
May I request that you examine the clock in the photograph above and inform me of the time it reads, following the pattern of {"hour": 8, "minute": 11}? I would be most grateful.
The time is {"hour": 12, "minute": 49}
